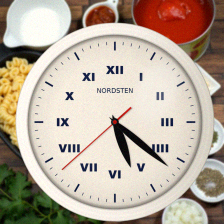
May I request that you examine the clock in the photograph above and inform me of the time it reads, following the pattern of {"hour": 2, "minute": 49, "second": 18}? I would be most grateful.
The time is {"hour": 5, "minute": 21, "second": 38}
